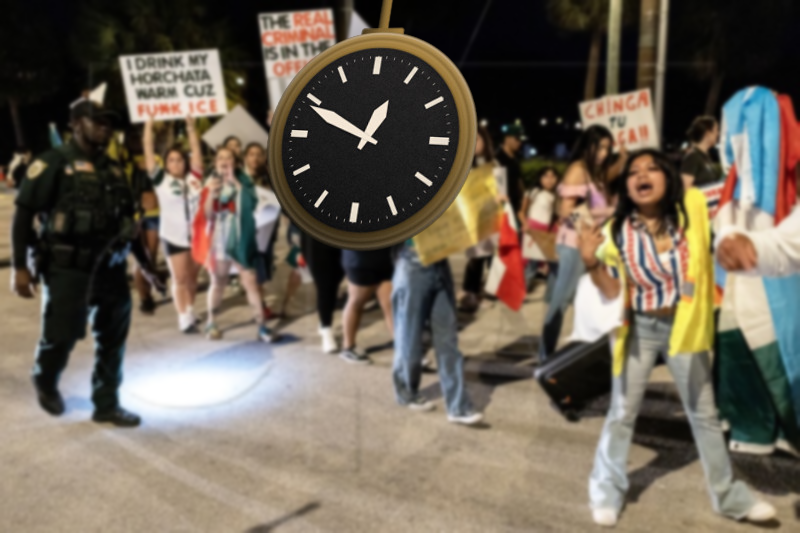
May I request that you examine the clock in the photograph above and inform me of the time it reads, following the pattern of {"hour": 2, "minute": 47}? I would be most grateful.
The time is {"hour": 12, "minute": 49}
